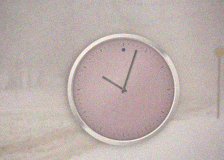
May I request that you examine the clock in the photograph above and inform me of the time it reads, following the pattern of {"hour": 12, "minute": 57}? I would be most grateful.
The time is {"hour": 10, "minute": 3}
